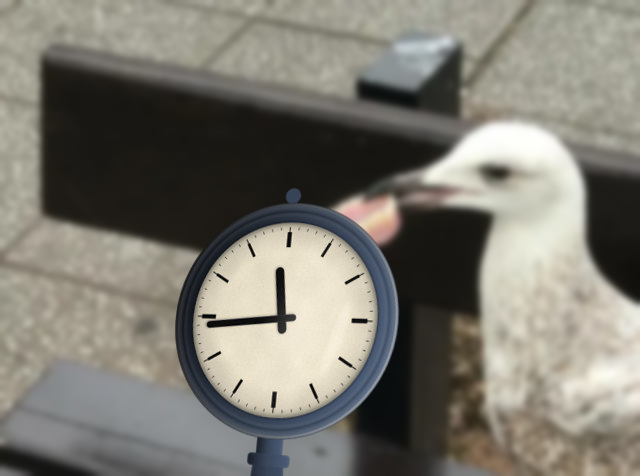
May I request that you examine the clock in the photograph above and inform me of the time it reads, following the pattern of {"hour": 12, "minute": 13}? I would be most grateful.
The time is {"hour": 11, "minute": 44}
